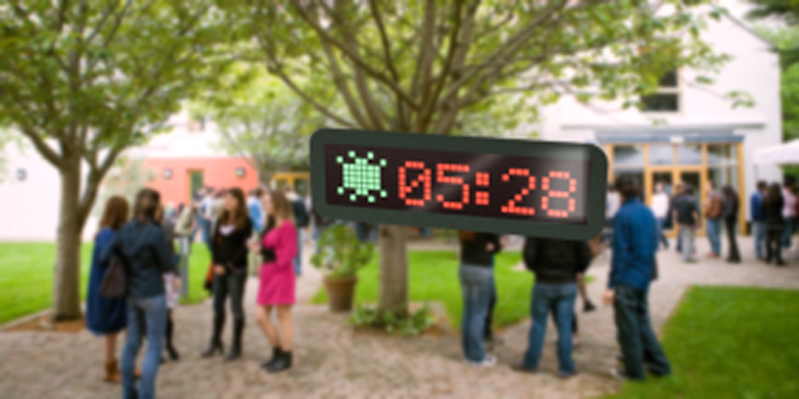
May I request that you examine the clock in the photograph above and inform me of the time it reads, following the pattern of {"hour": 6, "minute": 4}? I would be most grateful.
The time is {"hour": 5, "minute": 28}
